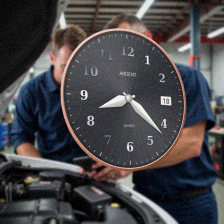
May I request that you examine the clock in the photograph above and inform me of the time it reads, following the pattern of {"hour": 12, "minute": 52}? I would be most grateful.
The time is {"hour": 8, "minute": 22}
